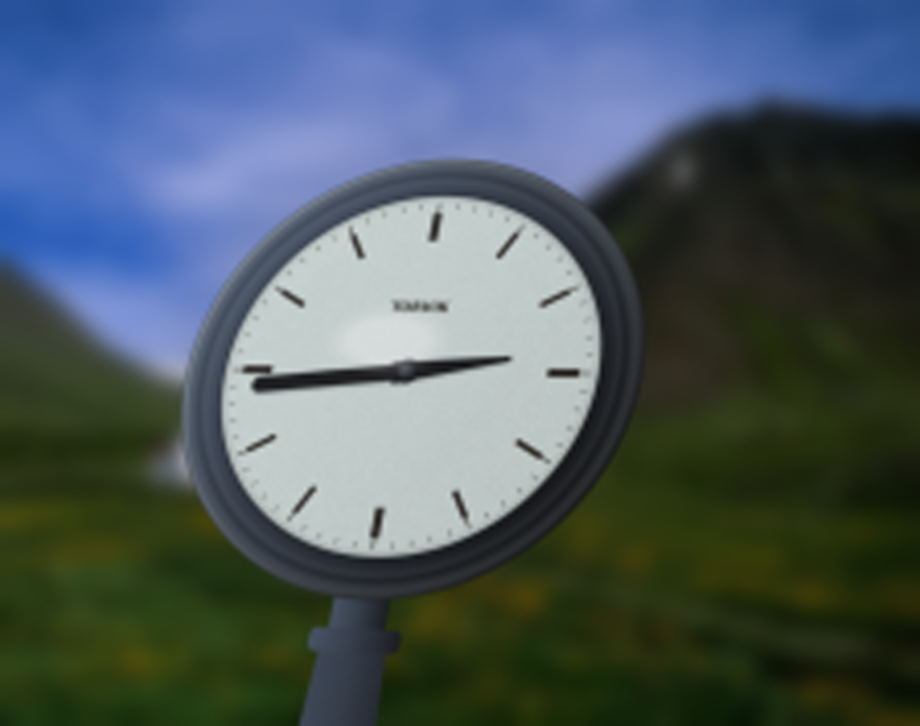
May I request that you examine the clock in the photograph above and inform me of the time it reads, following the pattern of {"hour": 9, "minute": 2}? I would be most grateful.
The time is {"hour": 2, "minute": 44}
